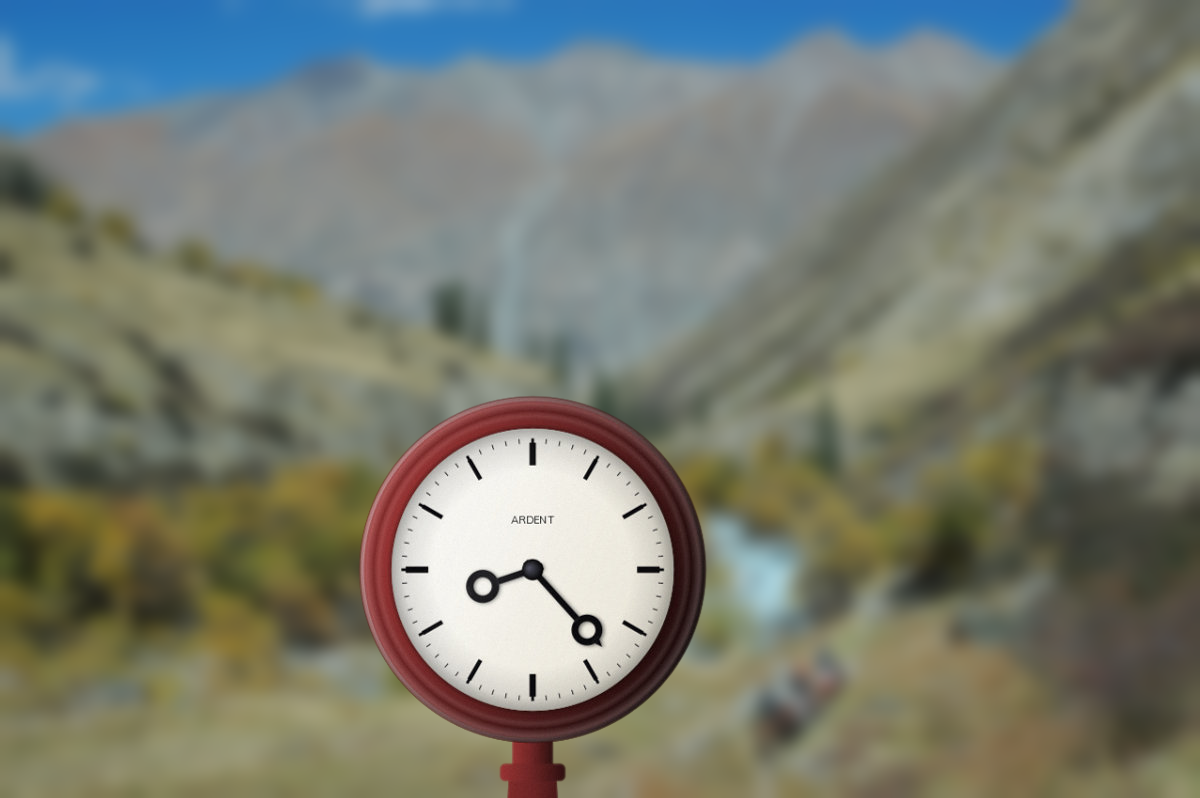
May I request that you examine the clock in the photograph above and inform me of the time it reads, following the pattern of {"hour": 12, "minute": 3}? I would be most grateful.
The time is {"hour": 8, "minute": 23}
